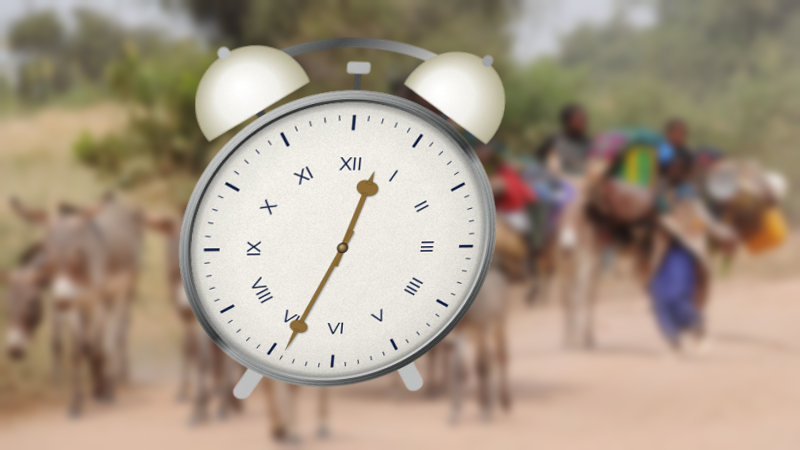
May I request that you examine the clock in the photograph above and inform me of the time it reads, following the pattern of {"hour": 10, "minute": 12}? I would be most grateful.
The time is {"hour": 12, "minute": 34}
